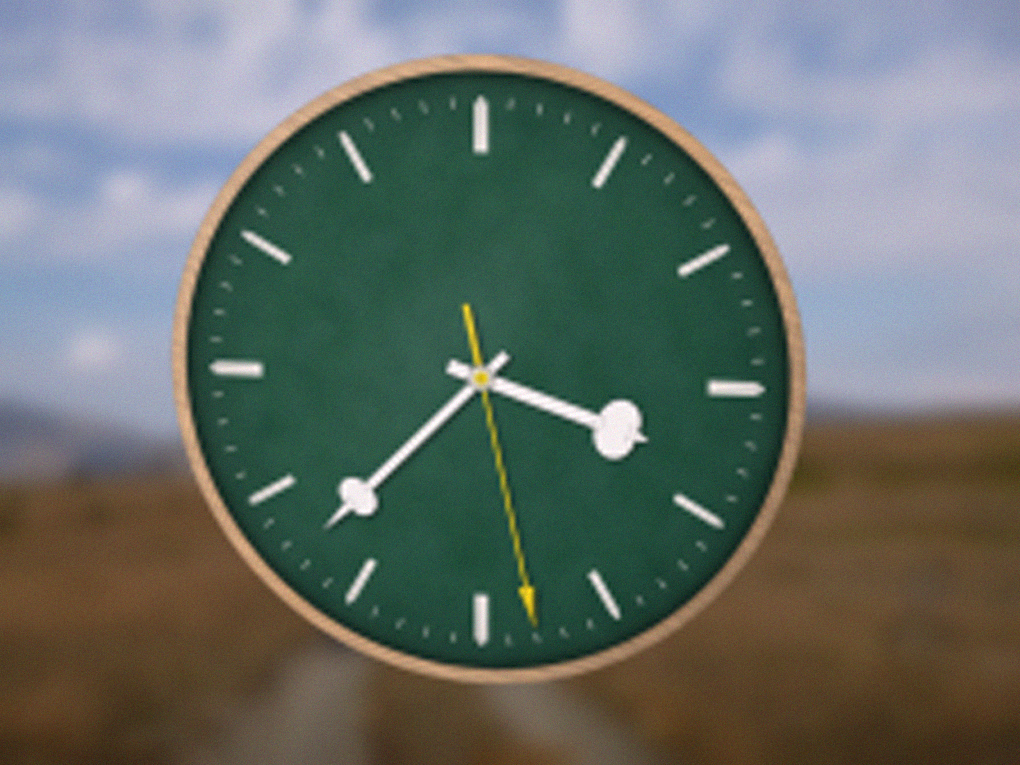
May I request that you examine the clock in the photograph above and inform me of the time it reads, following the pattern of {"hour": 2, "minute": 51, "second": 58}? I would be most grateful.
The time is {"hour": 3, "minute": 37, "second": 28}
